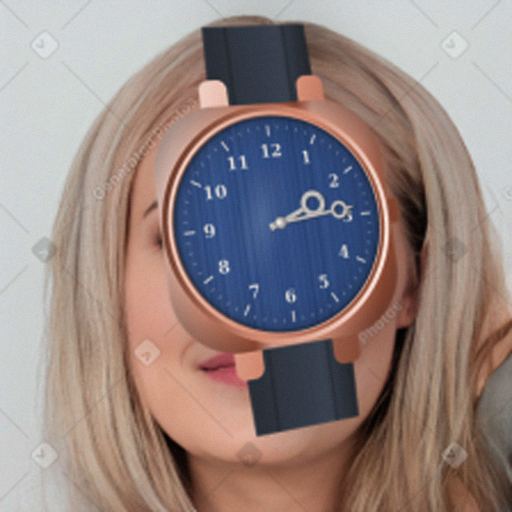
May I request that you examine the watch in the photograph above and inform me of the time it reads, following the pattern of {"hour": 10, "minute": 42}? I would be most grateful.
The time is {"hour": 2, "minute": 14}
